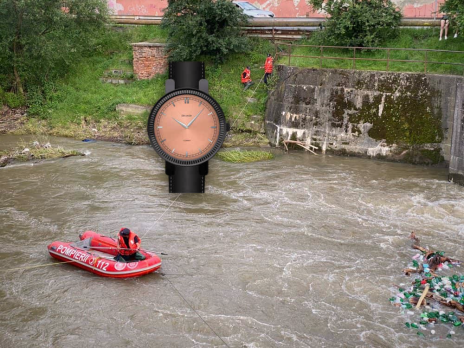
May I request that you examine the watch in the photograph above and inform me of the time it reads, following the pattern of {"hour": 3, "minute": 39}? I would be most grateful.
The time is {"hour": 10, "minute": 7}
